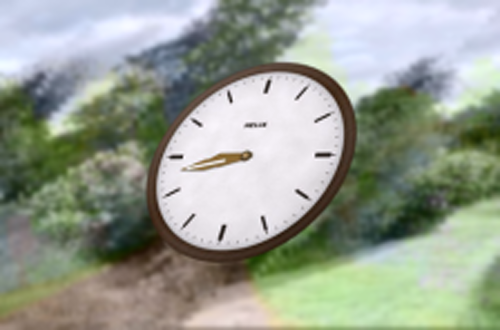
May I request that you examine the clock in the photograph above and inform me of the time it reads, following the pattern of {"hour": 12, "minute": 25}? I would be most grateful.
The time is {"hour": 8, "minute": 43}
